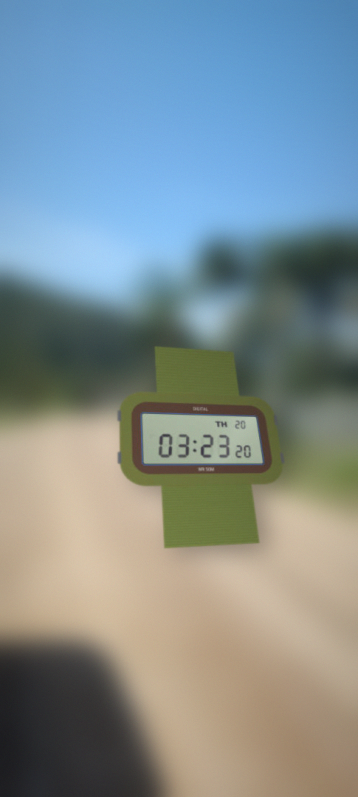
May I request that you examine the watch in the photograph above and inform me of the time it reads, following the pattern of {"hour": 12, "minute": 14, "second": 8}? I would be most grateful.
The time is {"hour": 3, "minute": 23, "second": 20}
